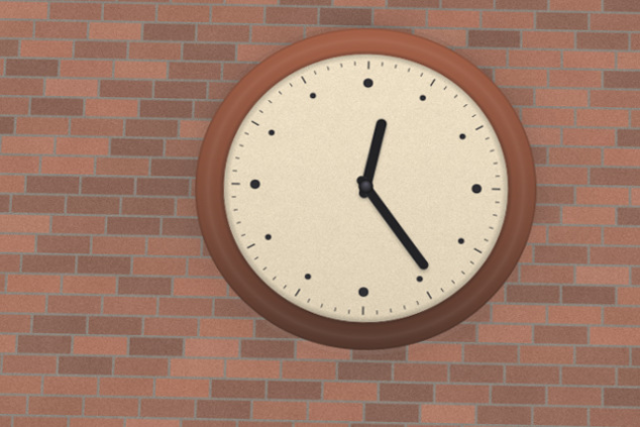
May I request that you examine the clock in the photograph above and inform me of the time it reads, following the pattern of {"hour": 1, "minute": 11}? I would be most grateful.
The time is {"hour": 12, "minute": 24}
